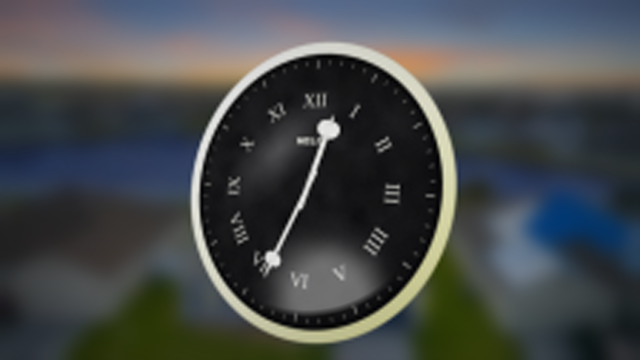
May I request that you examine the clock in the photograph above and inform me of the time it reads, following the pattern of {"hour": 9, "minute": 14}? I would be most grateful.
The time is {"hour": 12, "minute": 34}
